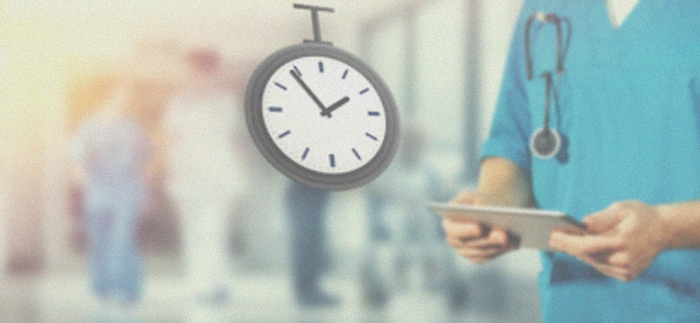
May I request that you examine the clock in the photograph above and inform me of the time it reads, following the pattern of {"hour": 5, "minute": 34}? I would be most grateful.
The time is {"hour": 1, "minute": 54}
